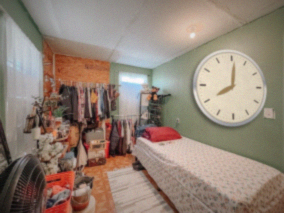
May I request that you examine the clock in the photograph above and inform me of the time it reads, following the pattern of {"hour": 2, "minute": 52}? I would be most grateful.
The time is {"hour": 8, "minute": 1}
